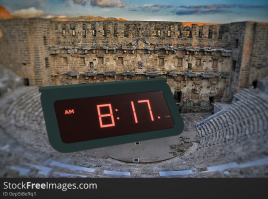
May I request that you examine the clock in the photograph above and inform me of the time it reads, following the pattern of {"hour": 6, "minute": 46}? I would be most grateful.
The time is {"hour": 8, "minute": 17}
